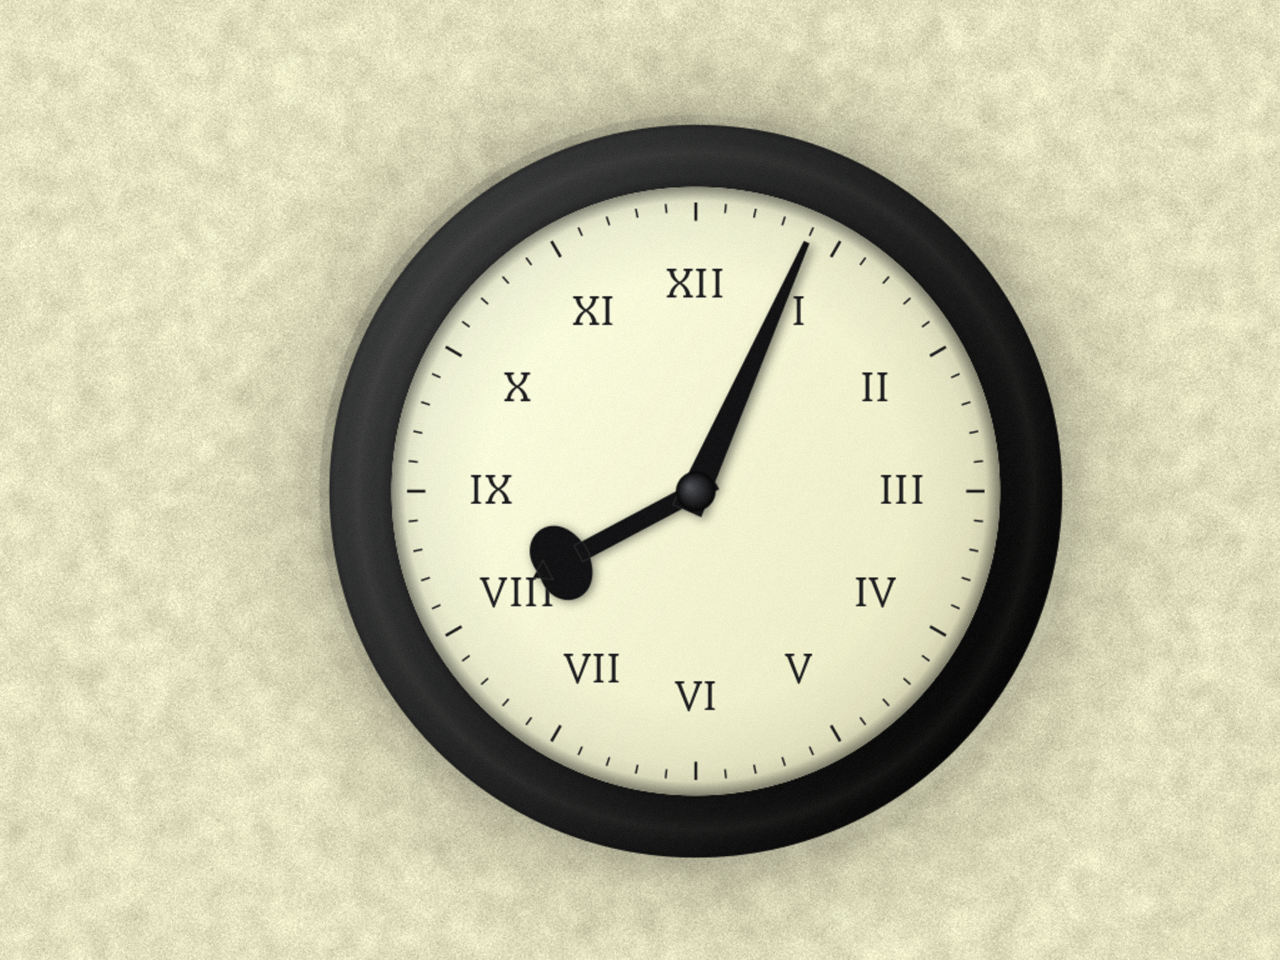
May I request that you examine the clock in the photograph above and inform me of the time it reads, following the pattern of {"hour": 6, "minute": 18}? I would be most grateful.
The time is {"hour": 8, "minute": 4}
